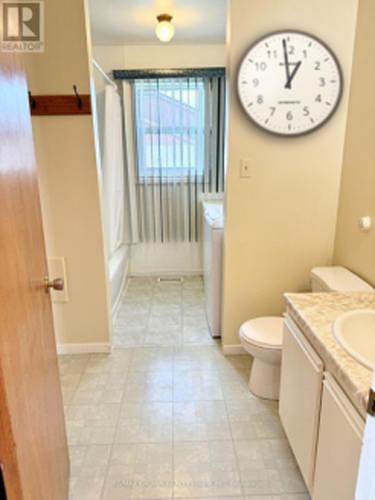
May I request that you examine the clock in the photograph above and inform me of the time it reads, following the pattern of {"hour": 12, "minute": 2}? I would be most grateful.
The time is {"hour": 12, "minute": 59}
